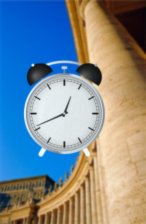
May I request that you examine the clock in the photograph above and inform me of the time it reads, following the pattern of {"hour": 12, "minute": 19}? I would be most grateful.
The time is {"hour": 12, "minute": 41}
